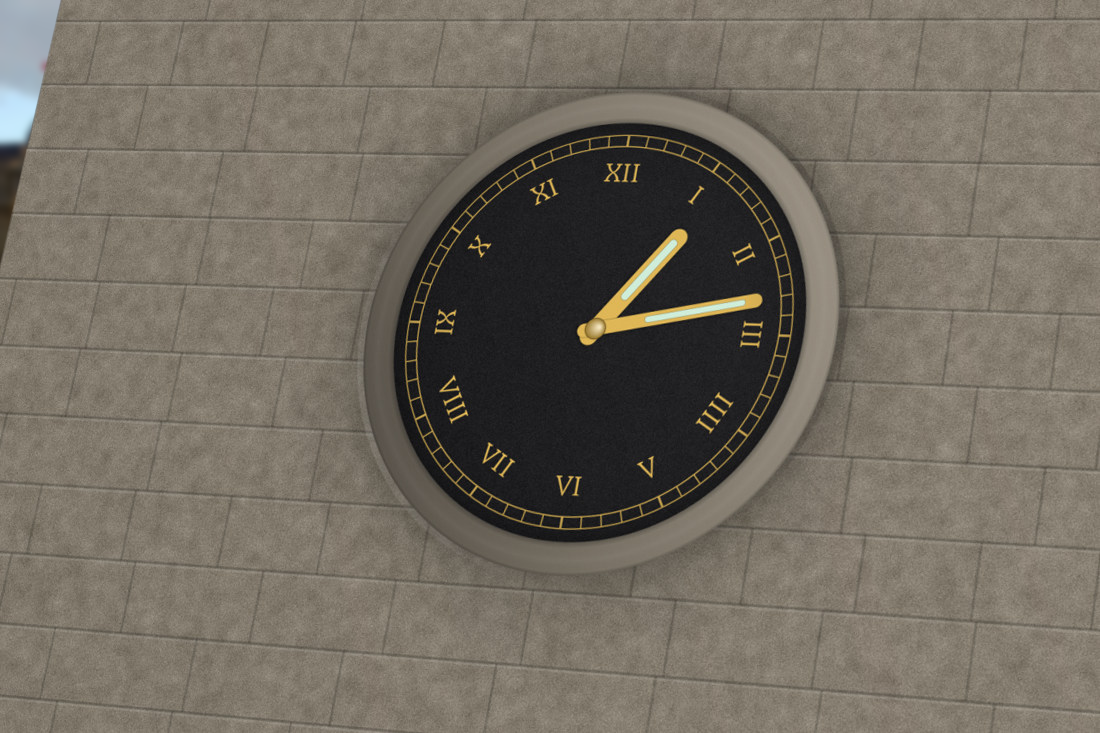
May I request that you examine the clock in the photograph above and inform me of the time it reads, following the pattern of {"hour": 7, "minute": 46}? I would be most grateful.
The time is {"hour": 1, "minute": 13}
